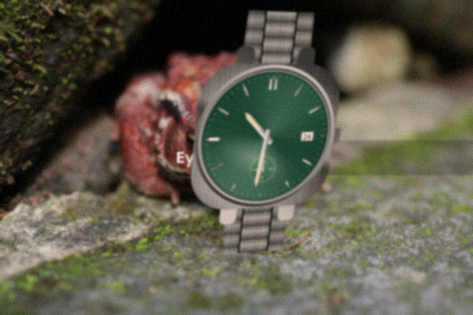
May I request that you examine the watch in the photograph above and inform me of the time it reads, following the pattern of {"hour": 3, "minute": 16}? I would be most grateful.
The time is {"hour": 10, "minute": 31}
